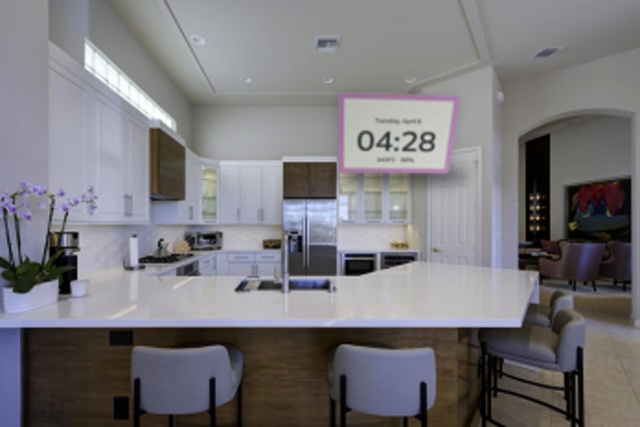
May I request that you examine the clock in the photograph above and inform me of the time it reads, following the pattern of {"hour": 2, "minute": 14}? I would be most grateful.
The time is {"hour": 4, "minute": 28}
